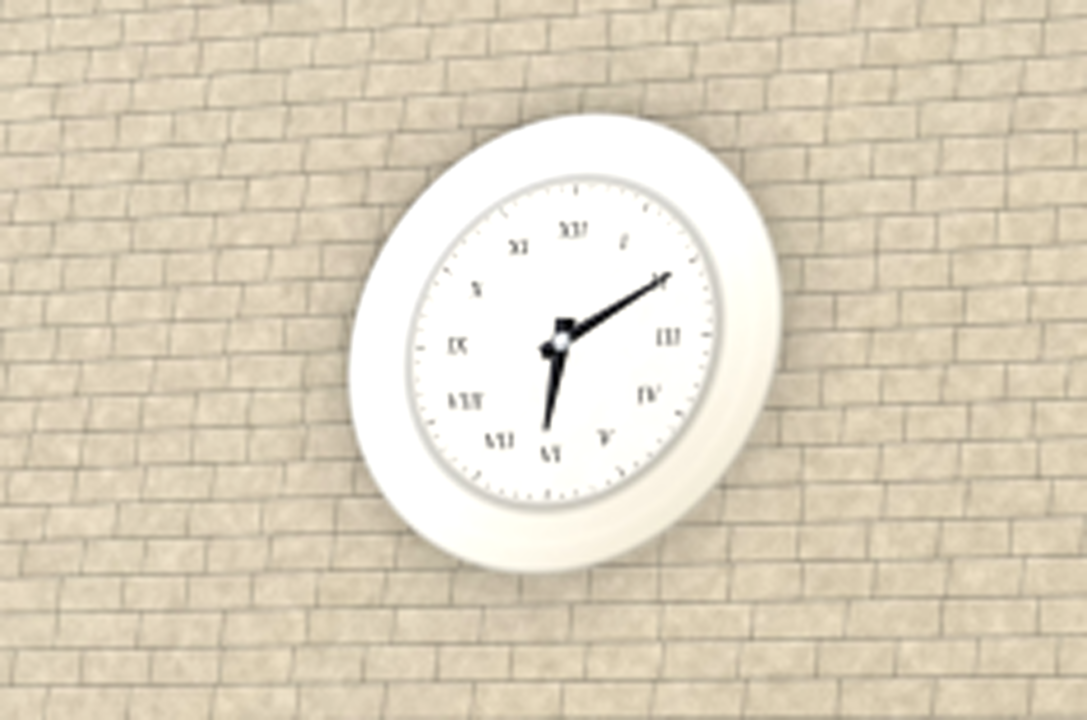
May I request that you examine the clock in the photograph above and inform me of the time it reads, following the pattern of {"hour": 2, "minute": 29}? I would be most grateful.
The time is {"hour": 6, "minute": 10}
